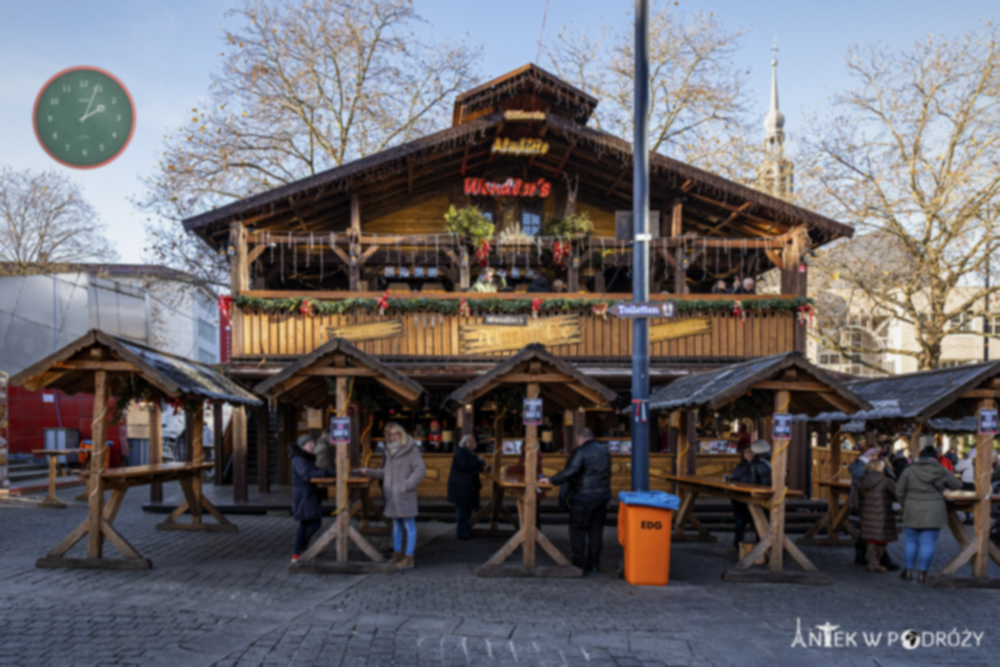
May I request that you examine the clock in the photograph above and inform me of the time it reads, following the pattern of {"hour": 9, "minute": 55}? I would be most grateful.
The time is {"hour": 2, "minute": 4}
